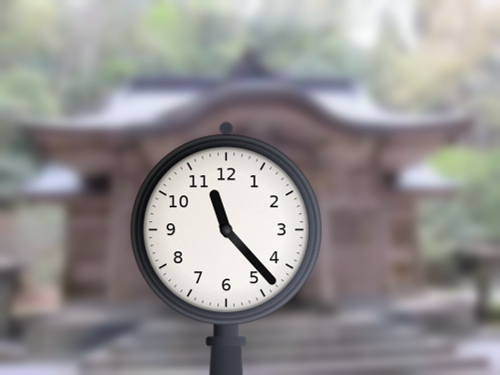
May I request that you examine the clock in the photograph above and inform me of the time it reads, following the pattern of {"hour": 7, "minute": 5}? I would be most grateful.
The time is {"hour": 11, "minute": 23}
